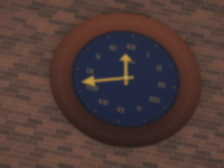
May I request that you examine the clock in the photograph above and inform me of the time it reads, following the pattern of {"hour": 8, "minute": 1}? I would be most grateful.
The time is {"hour": 11, "minute": 42}
